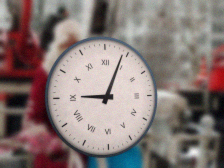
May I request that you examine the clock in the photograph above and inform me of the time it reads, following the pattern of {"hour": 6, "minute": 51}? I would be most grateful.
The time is {"hour": 9, "minute": 4}
